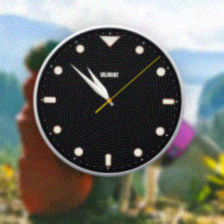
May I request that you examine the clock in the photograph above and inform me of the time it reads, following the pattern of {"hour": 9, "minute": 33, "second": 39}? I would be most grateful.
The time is {"hour": 10, "minute": 52, "second": 8}
